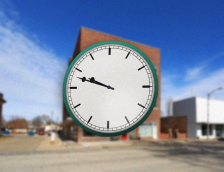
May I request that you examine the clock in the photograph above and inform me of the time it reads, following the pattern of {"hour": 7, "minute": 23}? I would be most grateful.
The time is {"hour": 9, "minute": 48}
